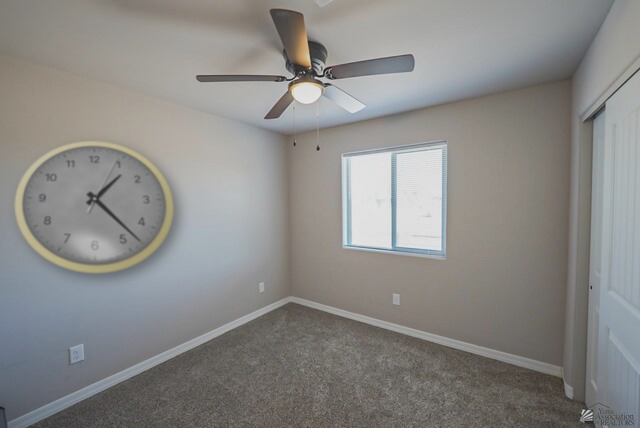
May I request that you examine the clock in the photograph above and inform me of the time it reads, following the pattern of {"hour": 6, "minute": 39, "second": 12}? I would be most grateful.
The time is {"hour": 1, "minute": 23, "second": 4}
